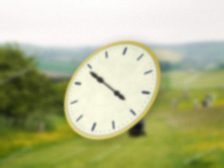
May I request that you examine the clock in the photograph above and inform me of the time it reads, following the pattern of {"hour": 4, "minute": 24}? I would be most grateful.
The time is {"hour": 3, "minute": 49}
